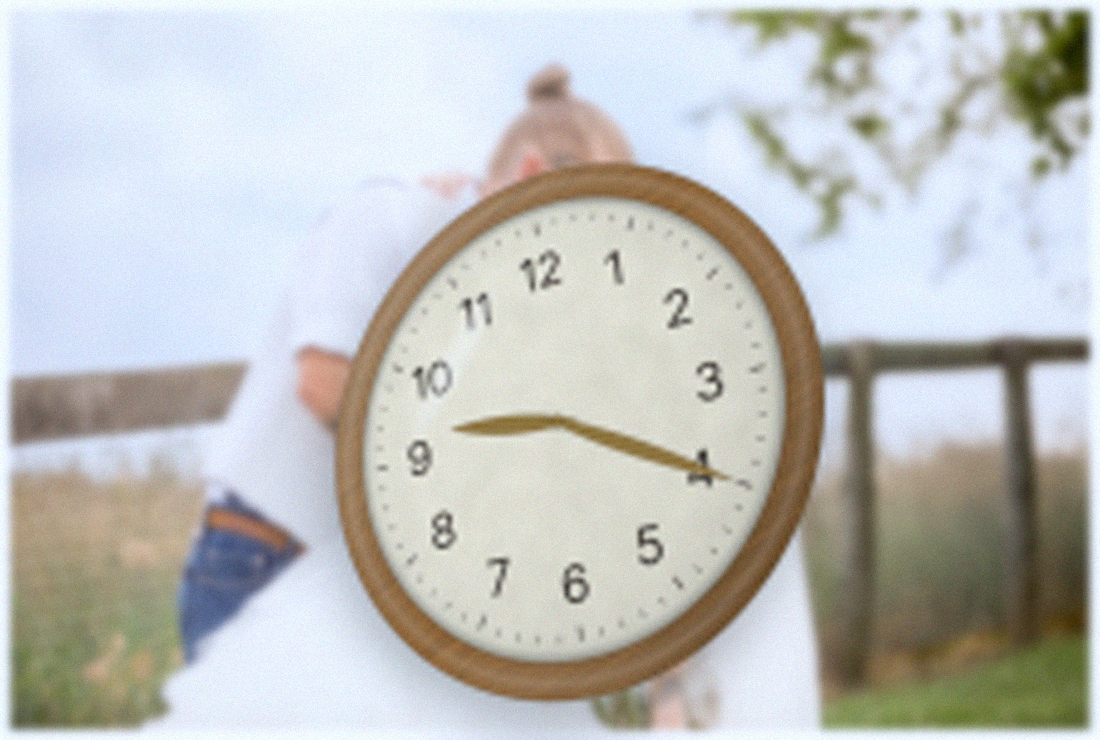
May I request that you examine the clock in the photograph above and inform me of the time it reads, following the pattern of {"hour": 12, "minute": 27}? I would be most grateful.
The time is {"hour": 9, "minute": 20}
